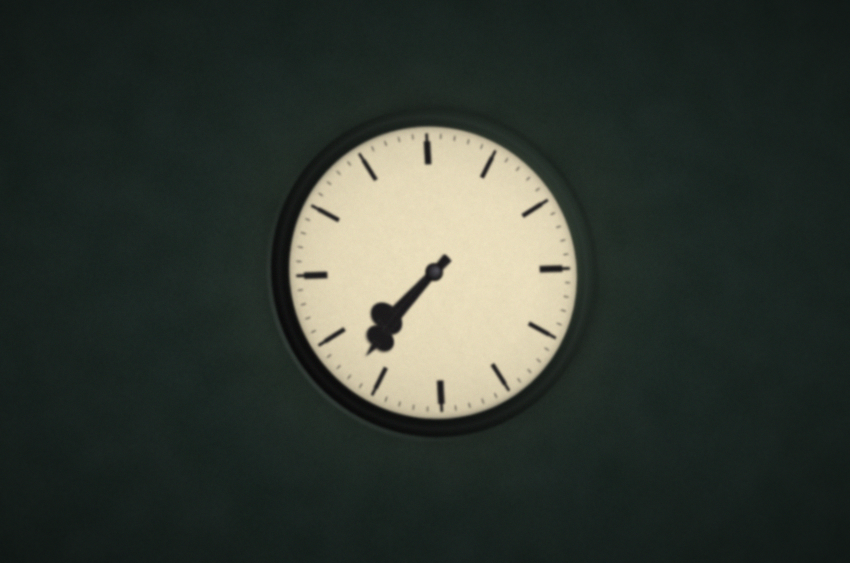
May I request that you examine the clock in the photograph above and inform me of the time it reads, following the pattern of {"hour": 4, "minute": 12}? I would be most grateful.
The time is {"hour": 7, "minute": 37}
